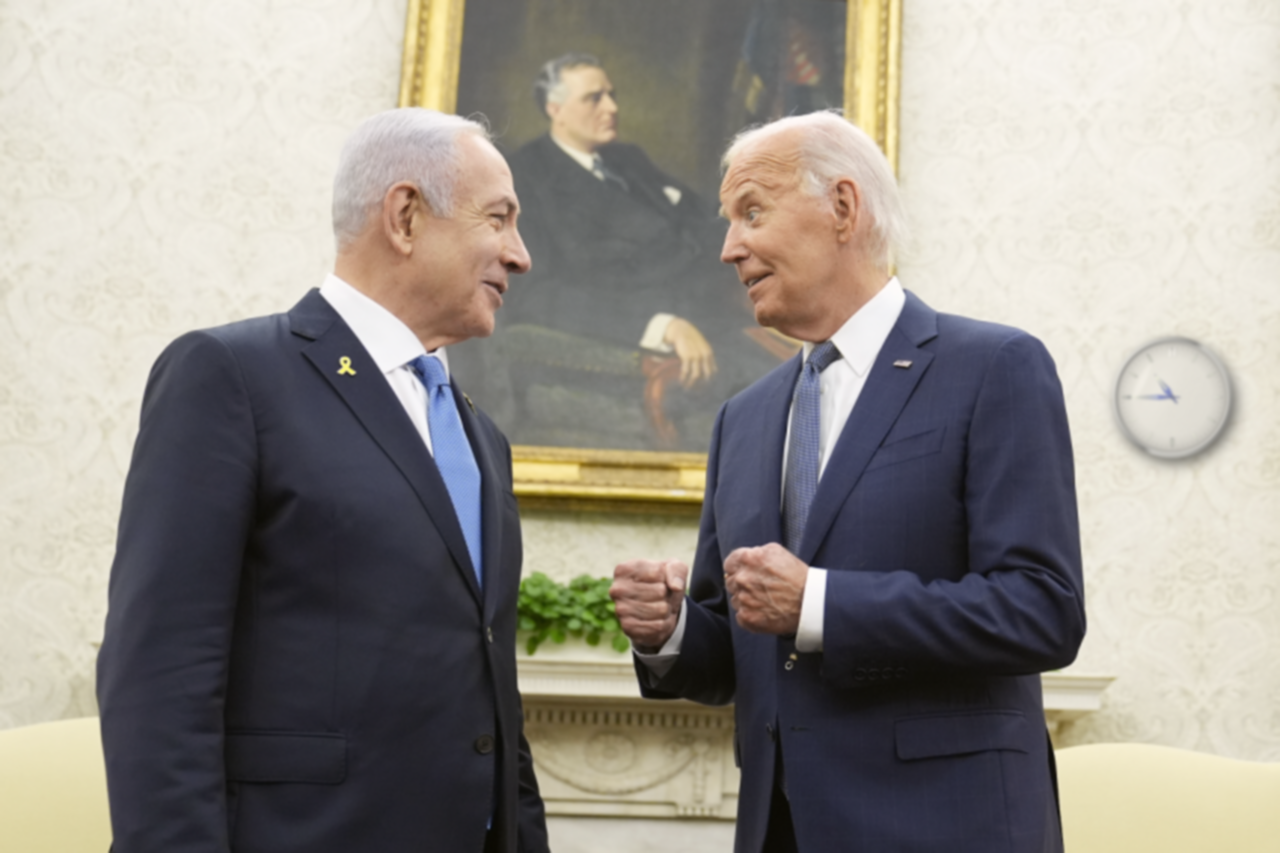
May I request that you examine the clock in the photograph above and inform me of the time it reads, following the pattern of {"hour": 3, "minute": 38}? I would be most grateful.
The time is {"hour": 10, "minute": 45}
